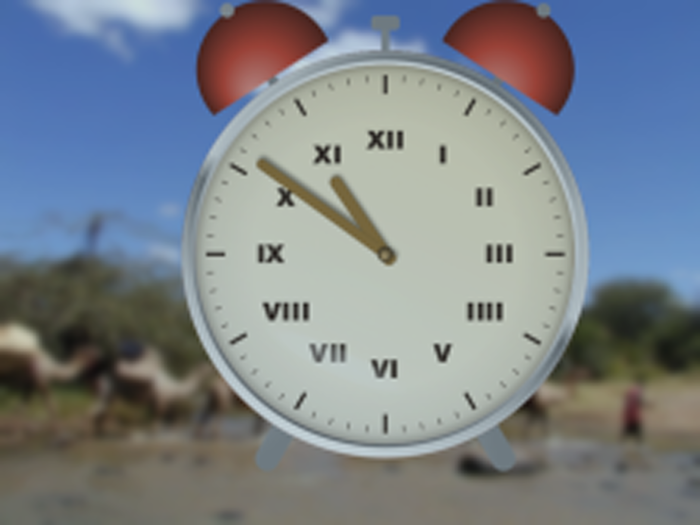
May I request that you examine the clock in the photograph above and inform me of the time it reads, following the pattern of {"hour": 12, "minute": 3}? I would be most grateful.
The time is {"hour": 10, "minute": 51}
